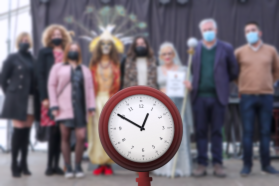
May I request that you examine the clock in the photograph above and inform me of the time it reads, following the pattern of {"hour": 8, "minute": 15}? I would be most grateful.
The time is {"hour": 12, "minute": 50}
